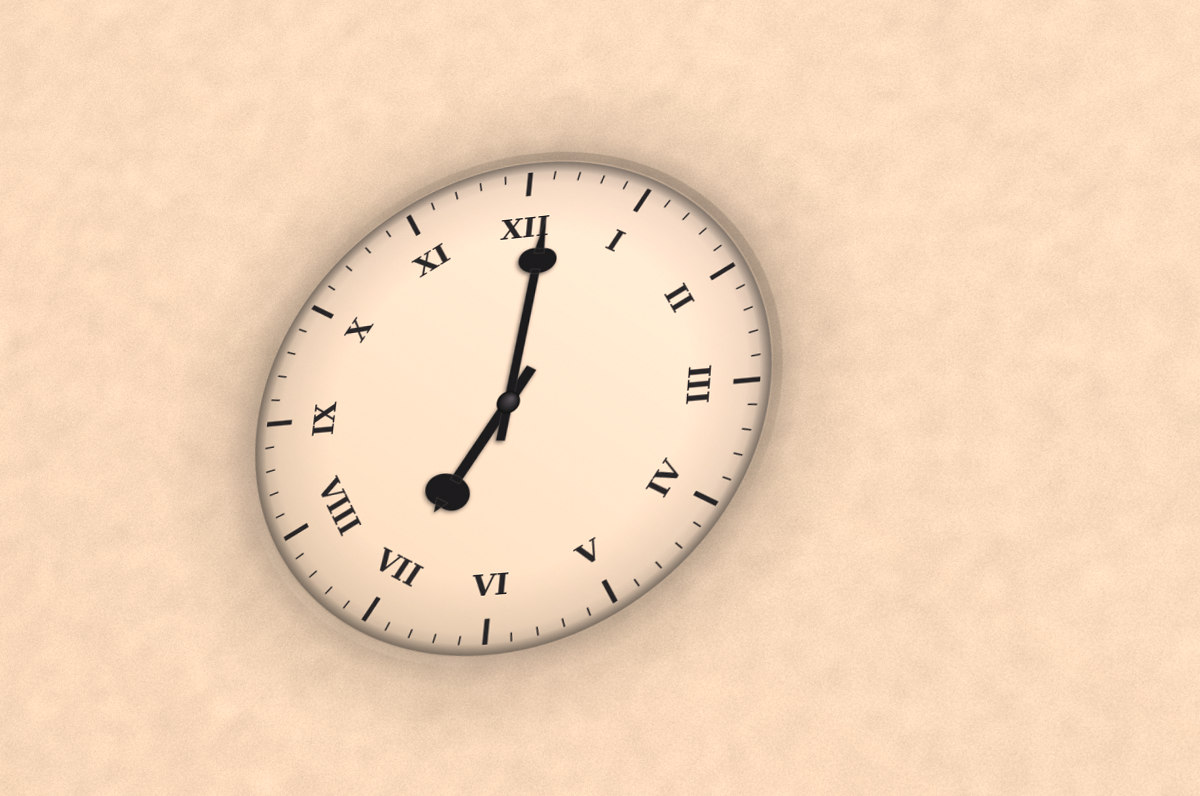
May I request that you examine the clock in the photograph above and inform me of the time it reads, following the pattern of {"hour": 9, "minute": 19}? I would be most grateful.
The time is {"hour": 7, "minute": 1}
